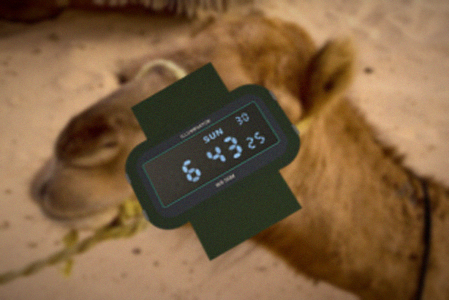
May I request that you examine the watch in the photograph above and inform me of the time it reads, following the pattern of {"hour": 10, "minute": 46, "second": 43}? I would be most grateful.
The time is {"hour": 6, "minute": 43, "second": 25}
